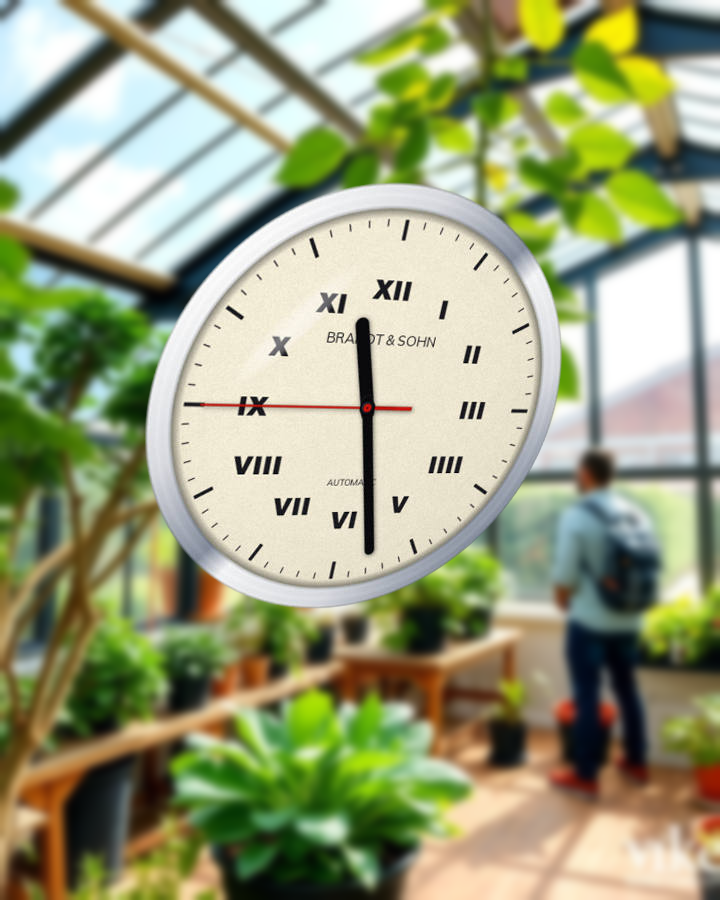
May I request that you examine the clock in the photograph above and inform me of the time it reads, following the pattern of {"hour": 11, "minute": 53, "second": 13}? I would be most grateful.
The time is {"hour": 11, "minute": 27, "second": 45}
